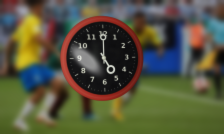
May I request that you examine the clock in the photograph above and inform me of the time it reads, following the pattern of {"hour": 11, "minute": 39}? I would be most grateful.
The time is {"hour": 5, "minute": 0}
